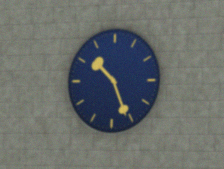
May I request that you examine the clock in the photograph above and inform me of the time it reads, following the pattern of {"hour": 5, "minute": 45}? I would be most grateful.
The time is {"hour": 10, "minute": 26}
